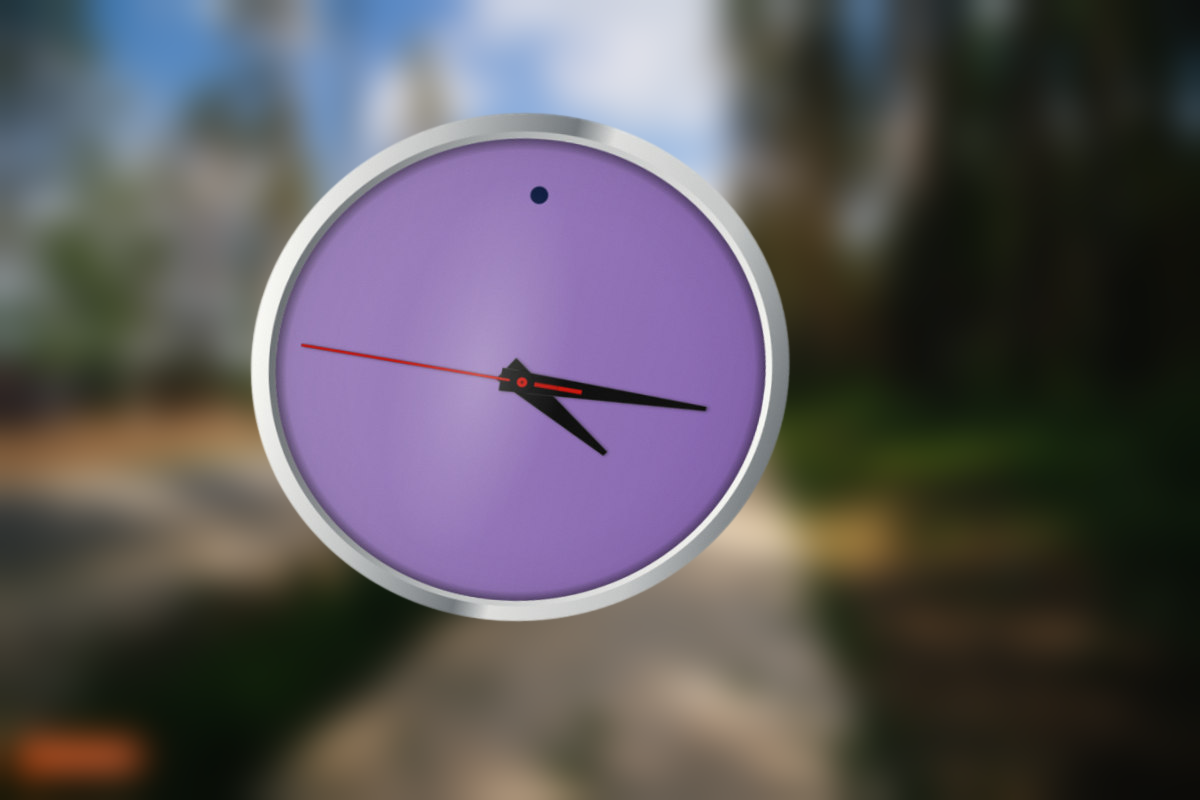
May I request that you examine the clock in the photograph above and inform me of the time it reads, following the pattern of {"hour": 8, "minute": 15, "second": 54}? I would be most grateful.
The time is {"hour": 4, "minute": 15, "second": 46}
